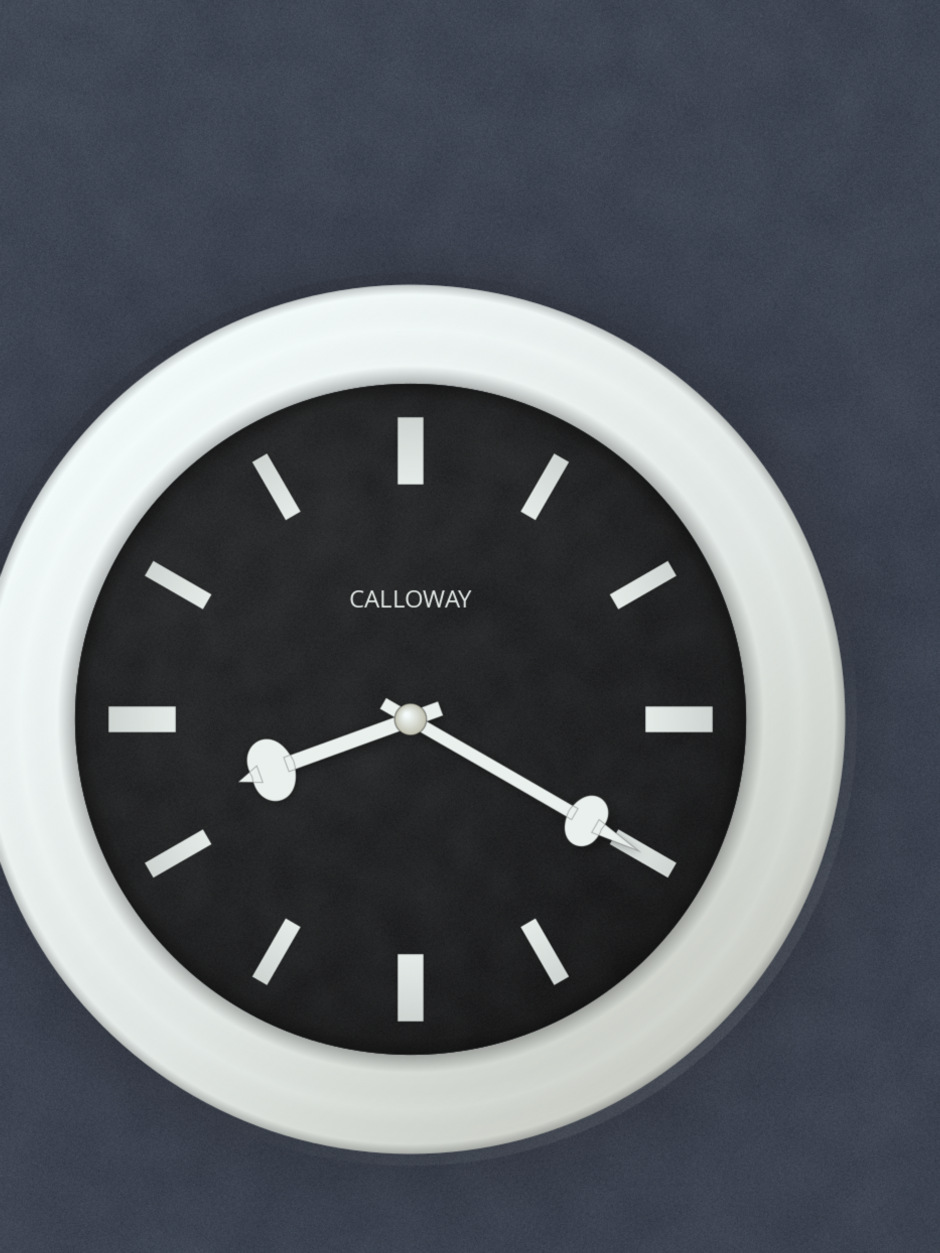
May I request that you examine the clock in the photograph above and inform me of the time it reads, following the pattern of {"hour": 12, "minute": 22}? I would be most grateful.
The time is {"hour": 8, "minute": 20}
